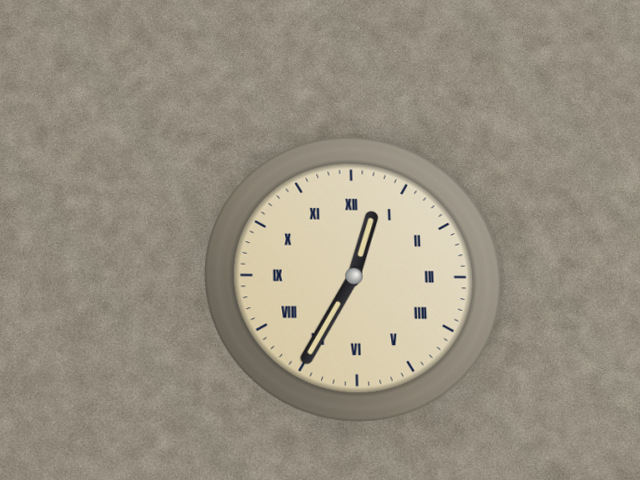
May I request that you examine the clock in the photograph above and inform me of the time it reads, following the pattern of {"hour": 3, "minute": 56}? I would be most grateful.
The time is {"hour": 12, "minute": 35}
